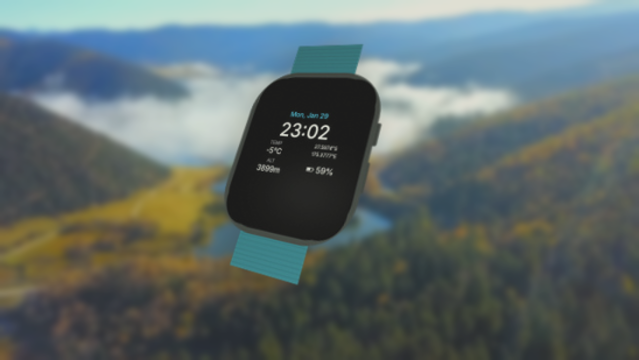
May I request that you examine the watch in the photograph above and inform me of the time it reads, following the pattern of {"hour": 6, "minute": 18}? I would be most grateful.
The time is {"hour": 23, "minute": 2}
